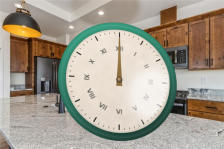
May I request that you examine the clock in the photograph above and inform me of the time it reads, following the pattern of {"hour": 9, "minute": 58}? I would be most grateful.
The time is {"hour": 12, "minute": 0}
